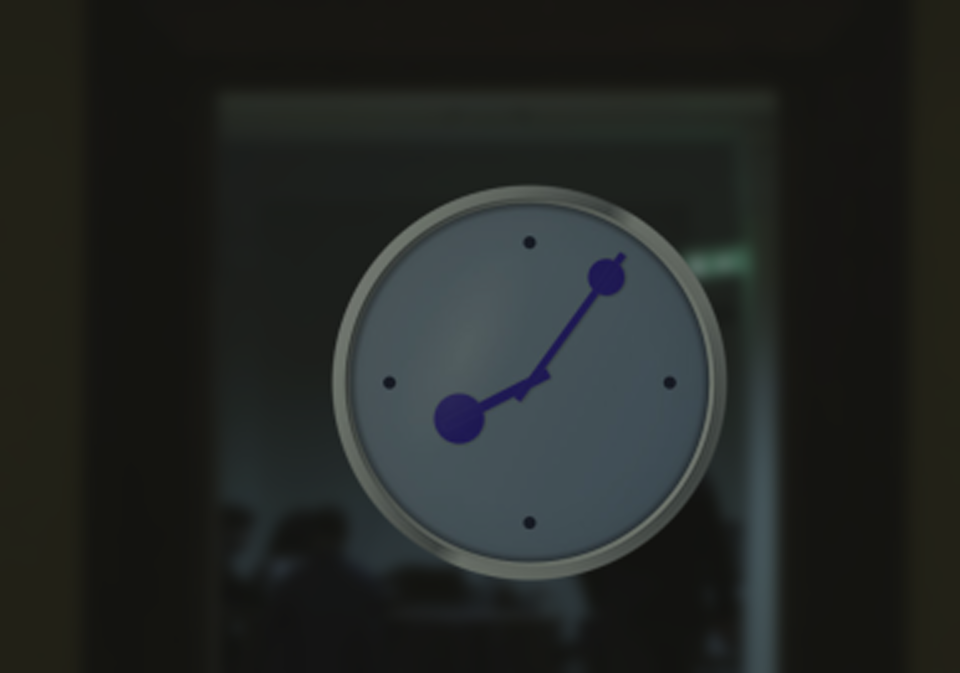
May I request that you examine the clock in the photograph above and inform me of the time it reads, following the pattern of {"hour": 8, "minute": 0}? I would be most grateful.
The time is {"hour": 8, "minute": 6}
